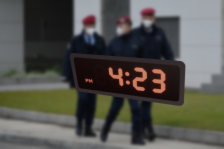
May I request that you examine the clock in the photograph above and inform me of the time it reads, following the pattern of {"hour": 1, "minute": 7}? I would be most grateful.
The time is {"hour": 4, "minute": 23}
